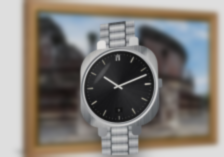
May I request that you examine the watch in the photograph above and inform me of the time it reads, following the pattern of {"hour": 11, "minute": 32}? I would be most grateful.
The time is {"hour": 10, "minute": 12}
